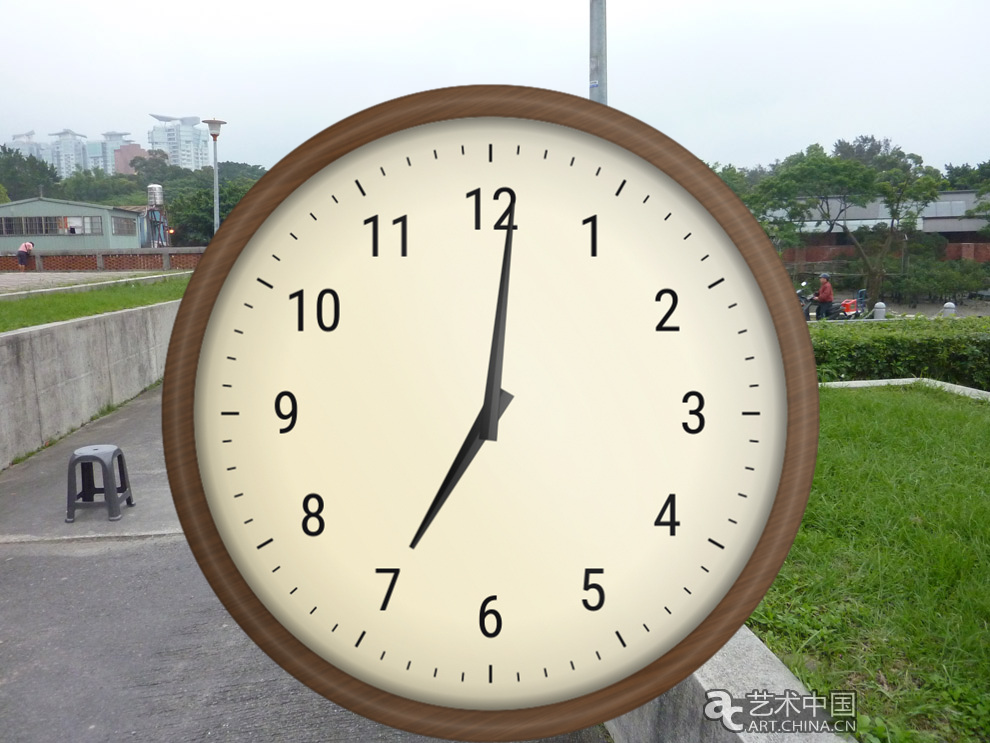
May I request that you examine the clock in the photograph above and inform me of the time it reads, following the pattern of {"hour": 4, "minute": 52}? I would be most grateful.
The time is {"hour": 7, "minute": 1}
